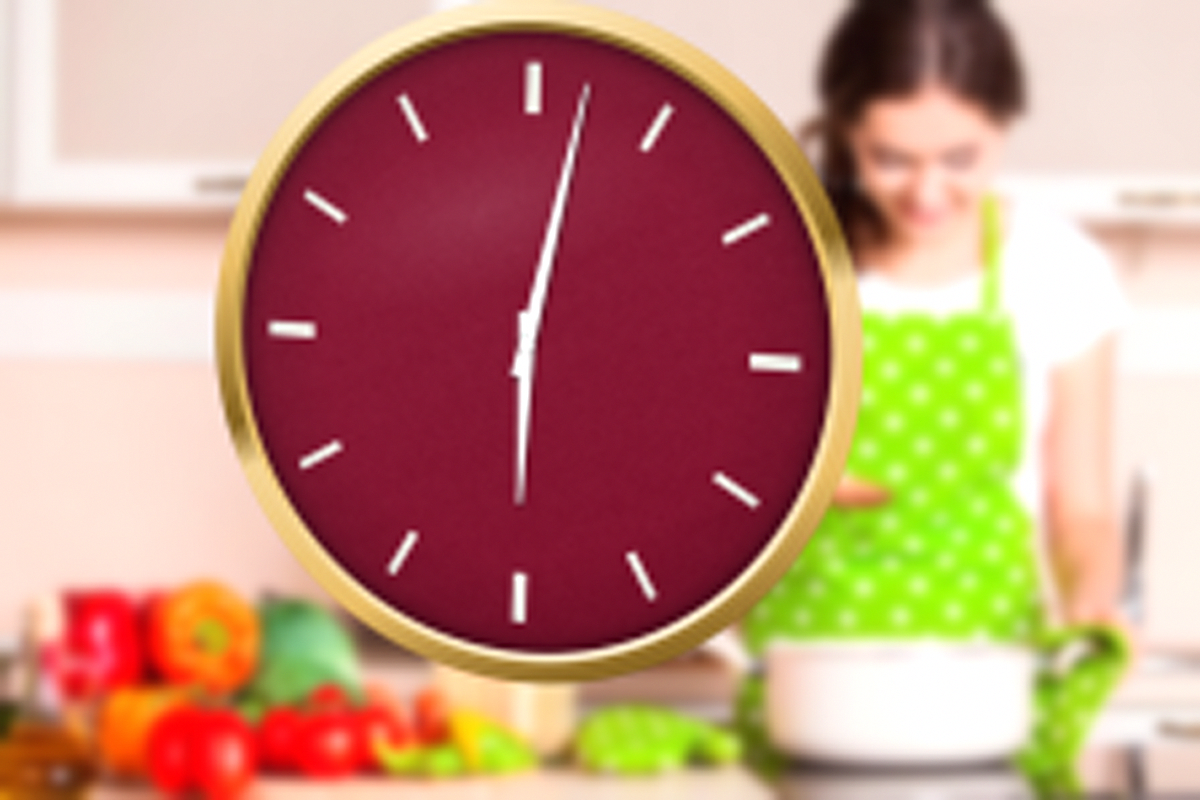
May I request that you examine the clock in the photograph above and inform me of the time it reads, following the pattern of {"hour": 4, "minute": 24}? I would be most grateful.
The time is {"hour": 6, "minute": 2}
